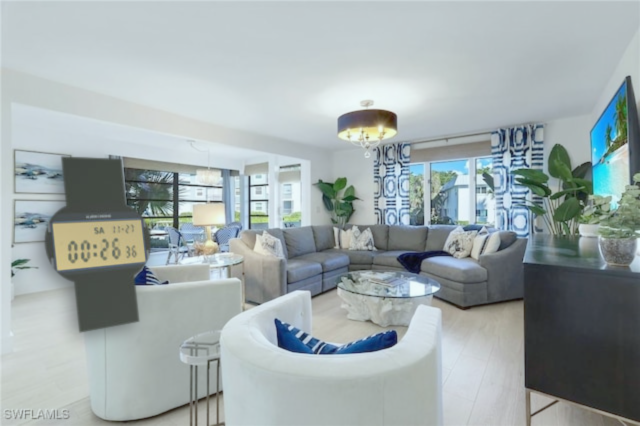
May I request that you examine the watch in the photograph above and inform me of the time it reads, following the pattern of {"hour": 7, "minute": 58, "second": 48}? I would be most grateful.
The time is {"hour": 0, "minute": 26, "second": 36}
